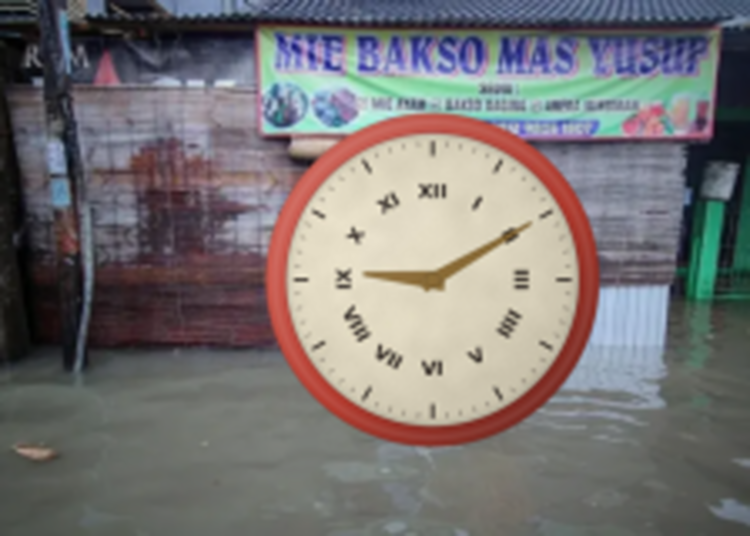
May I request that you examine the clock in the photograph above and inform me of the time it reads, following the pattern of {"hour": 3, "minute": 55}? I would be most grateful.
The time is {"hour": 9, "minute": 10}
